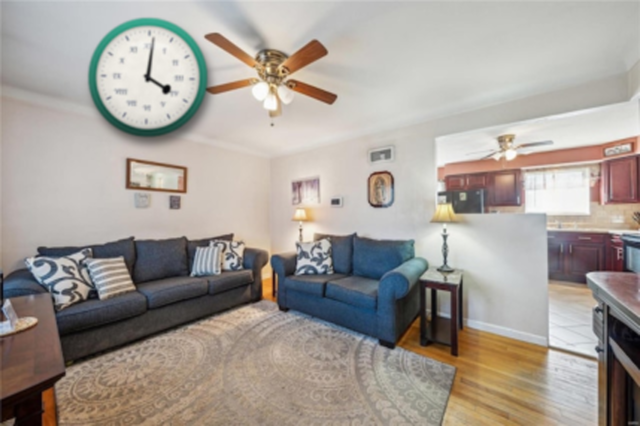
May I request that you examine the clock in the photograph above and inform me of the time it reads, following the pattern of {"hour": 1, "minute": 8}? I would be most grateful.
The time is {"hour": 4, "minute": 1}
